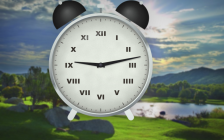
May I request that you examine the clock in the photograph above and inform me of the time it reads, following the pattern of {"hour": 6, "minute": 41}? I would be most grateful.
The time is {"hour": 9, "minute": 13}
